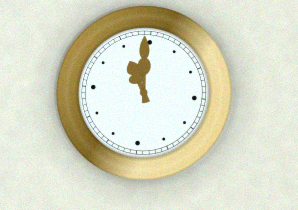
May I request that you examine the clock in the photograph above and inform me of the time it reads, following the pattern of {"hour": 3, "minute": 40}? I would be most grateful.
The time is {"hour": 10, "minute": 59}
